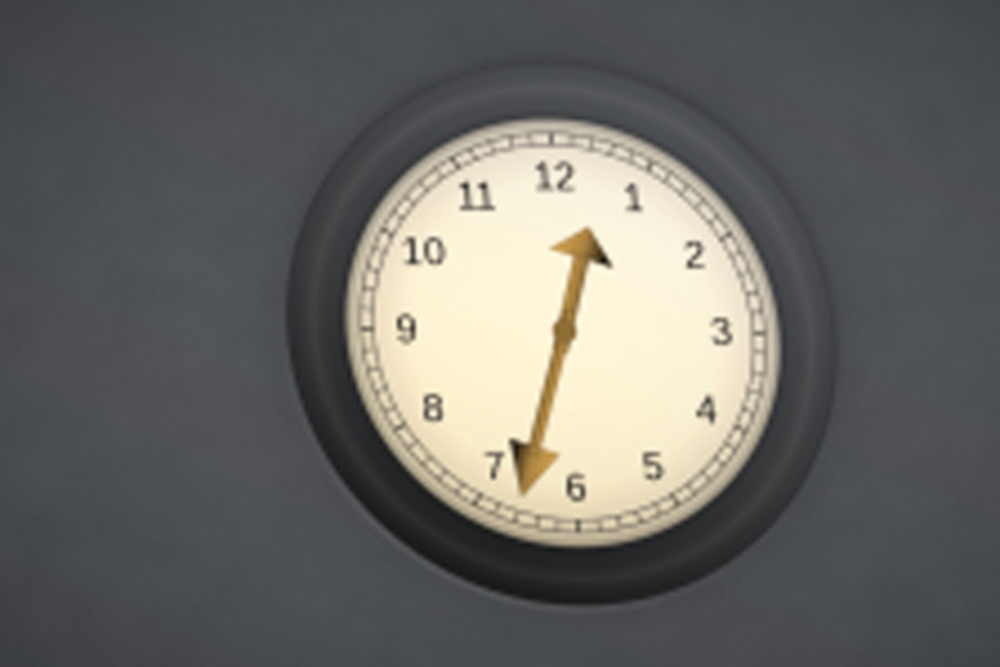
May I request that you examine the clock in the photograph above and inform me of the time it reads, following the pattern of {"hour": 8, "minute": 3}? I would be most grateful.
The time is {"hour": 12, "minute": 33}
